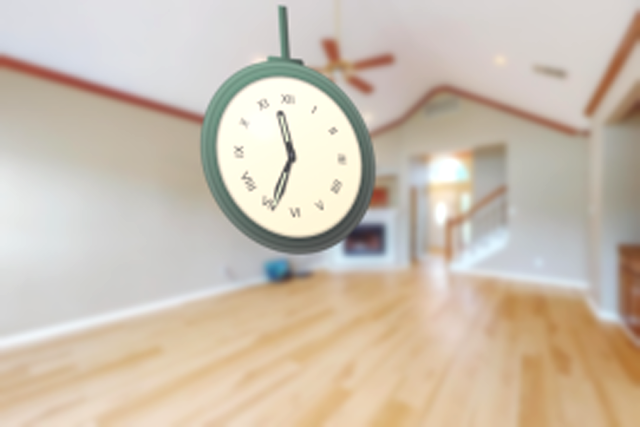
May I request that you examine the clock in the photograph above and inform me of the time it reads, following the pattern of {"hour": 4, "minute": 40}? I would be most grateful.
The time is {"hour": 11, "minute": 34}
